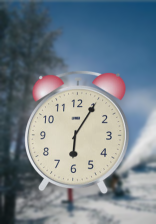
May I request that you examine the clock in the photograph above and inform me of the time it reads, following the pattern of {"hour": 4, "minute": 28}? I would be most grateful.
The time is {"hour": 6, "minute": 5}
